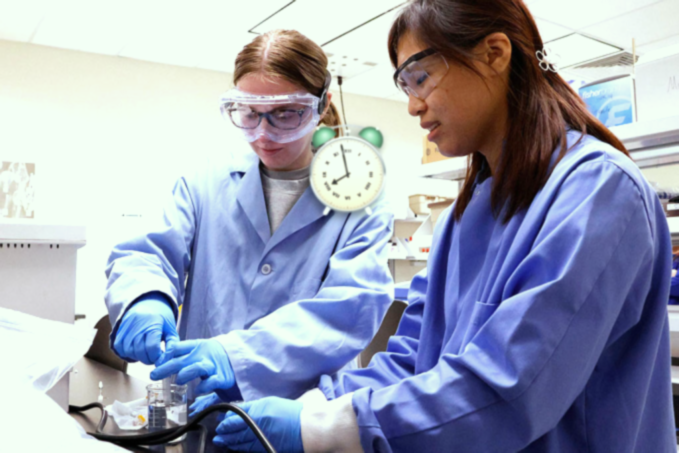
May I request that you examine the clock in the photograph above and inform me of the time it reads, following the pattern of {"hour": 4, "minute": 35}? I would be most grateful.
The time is {"hour": 7, "minute": 58}
